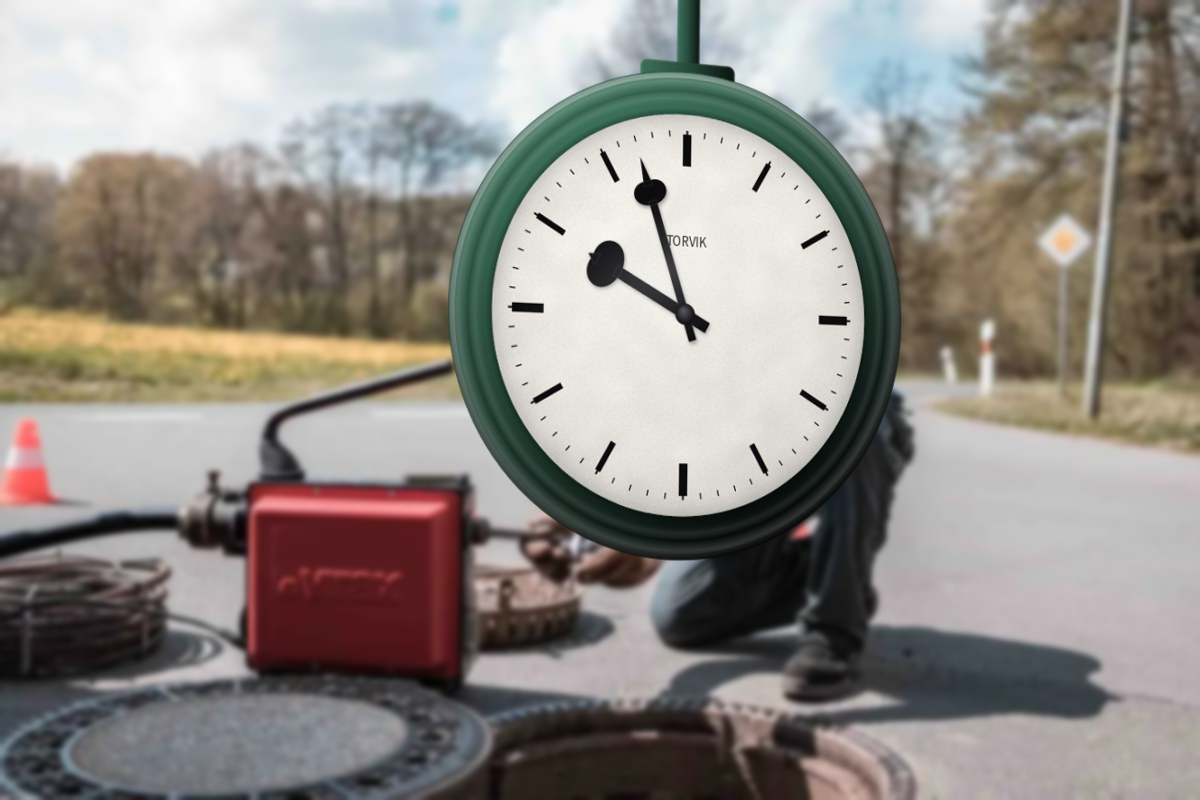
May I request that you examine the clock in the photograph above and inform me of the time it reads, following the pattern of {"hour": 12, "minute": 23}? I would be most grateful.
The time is {"hour": 9, "minute": 57}
